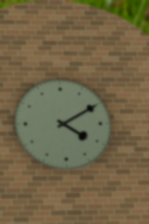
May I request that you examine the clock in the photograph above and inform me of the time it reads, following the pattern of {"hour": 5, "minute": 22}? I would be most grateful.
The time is {"hour": 4, "minute": 10}
